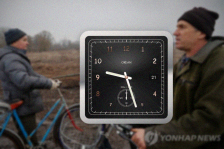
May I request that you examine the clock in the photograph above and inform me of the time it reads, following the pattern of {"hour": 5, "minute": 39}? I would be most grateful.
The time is {"hour": 9, "minute": 27}
